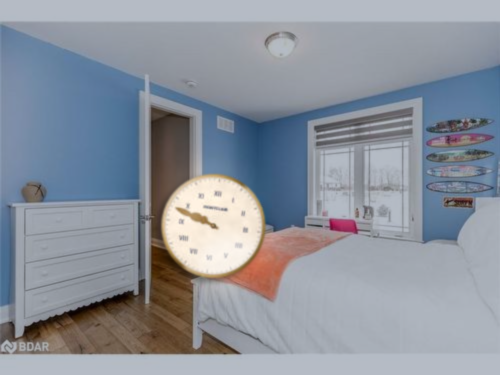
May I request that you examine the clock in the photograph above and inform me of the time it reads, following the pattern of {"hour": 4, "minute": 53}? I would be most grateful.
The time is {"hour": 9, "minute": 48}
